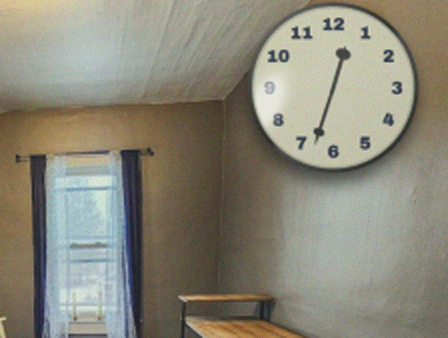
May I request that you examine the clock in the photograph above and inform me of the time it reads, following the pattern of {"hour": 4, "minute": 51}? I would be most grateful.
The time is {"hour": 12, "minute": 33}
